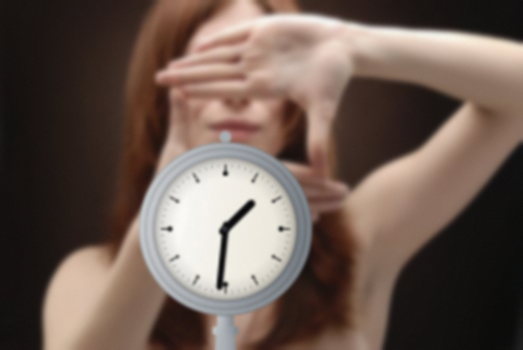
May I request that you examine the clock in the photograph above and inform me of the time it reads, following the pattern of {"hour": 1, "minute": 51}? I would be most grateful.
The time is {"hour": 1, "minute": 31}
